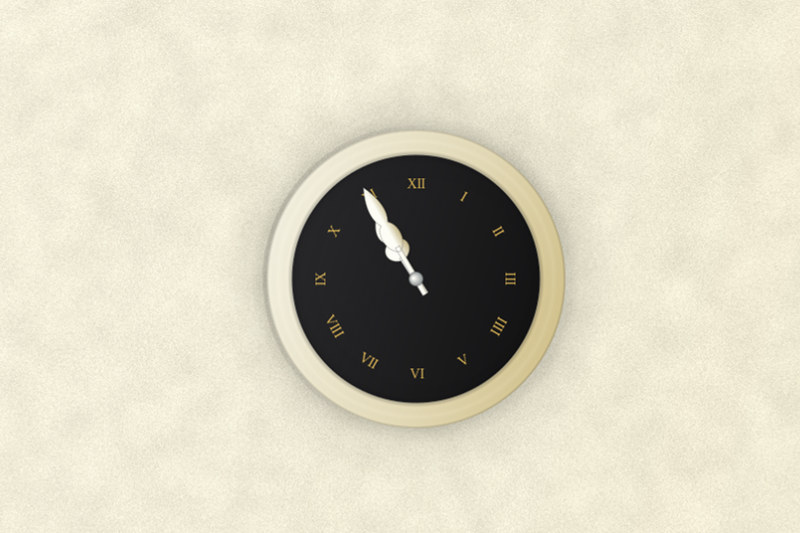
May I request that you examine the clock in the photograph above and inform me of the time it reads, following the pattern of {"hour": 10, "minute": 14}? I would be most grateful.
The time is {"hour": 10, "minute": 55}
